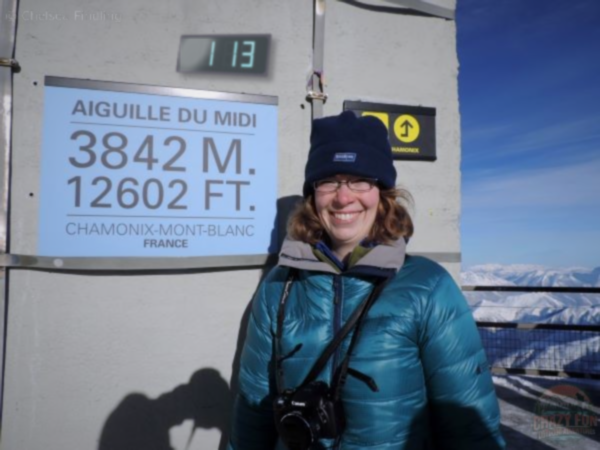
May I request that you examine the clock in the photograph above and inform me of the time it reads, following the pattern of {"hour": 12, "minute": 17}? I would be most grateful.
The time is {"hour": 1, "minute": 13}
